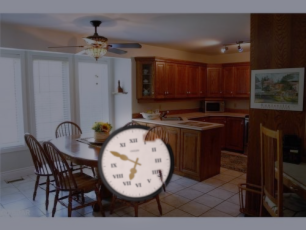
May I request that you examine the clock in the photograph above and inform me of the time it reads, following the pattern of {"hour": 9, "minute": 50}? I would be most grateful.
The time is {"hour": 6, "minute": 50}
